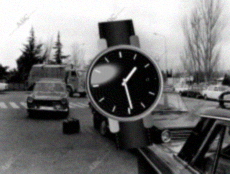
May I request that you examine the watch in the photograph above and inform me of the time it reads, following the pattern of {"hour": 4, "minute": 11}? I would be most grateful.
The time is {"hour": 1, "minute": 29}
